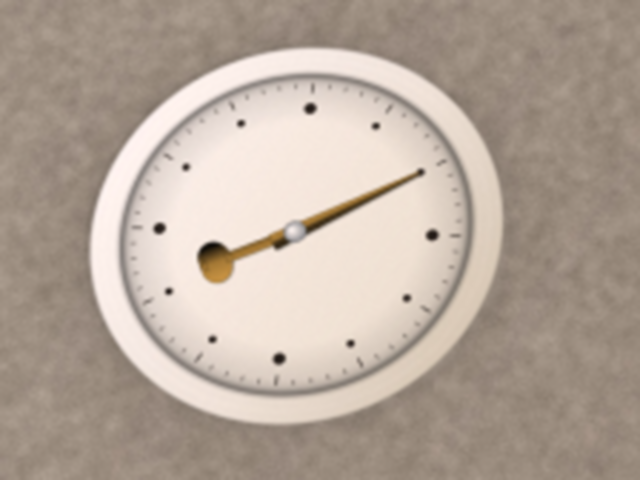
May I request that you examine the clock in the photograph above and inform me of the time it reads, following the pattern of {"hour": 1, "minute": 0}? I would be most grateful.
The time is {"hour": 8, "minute": 10}
